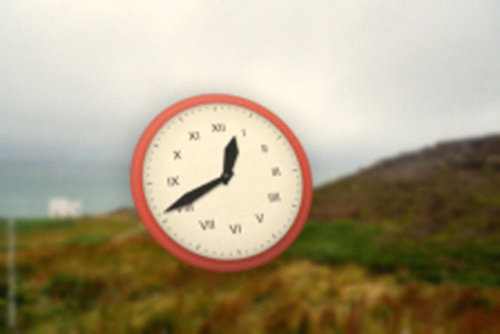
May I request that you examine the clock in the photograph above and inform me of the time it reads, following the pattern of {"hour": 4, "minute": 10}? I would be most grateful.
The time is {"hour": 12, "minute": 41}
